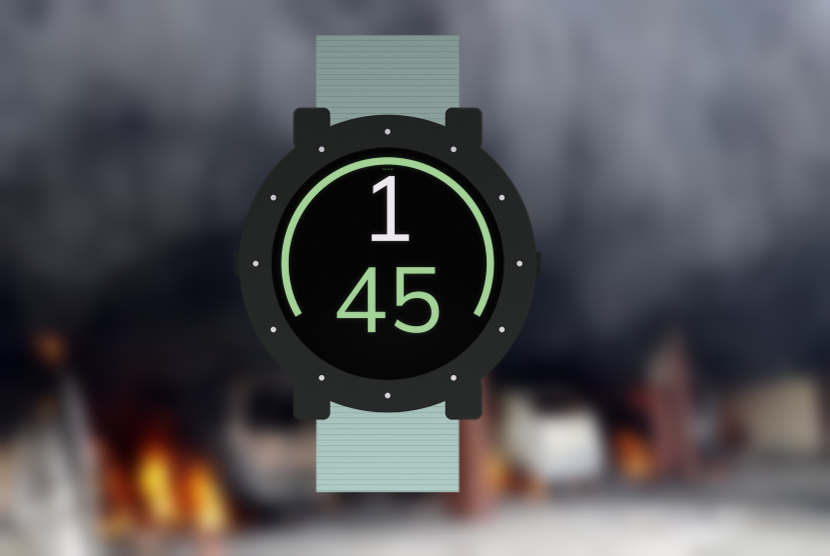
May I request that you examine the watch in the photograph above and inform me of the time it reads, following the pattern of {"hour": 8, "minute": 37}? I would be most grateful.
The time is {"hour": 1, "minute": 45}
